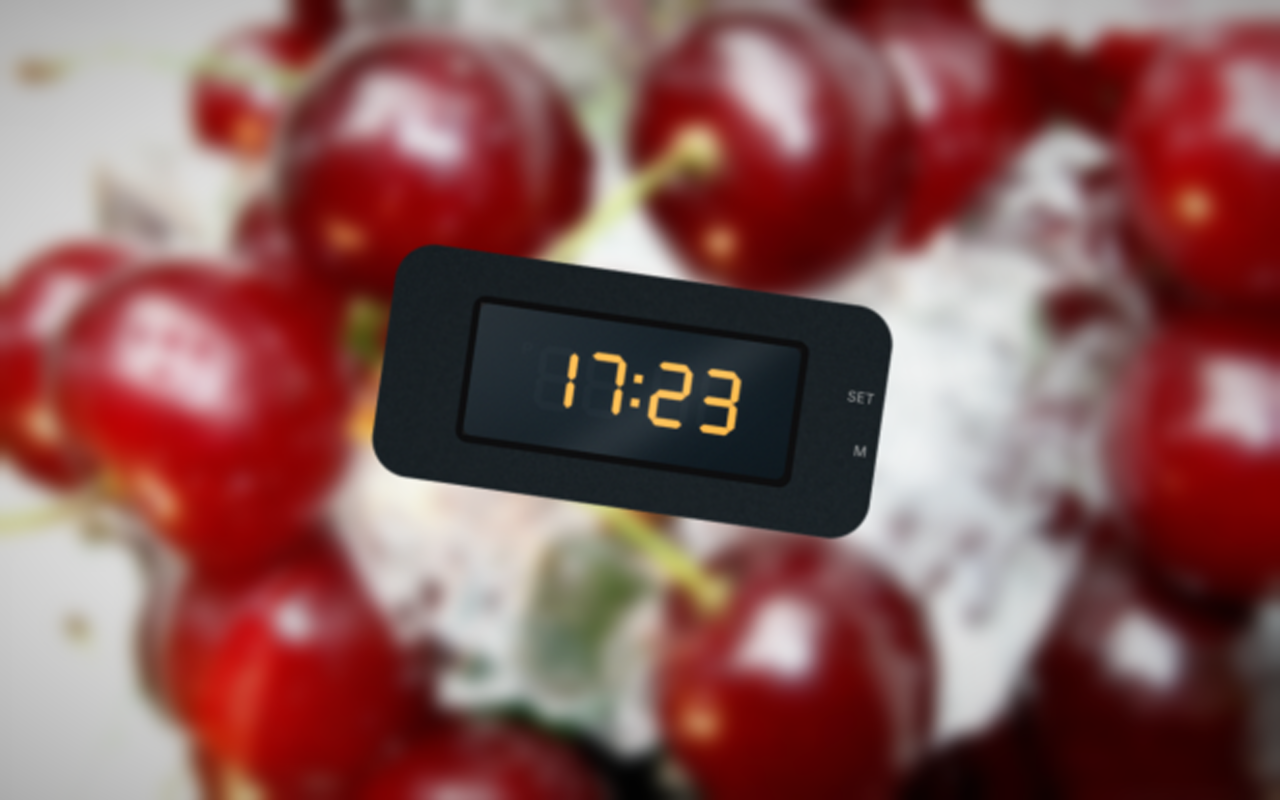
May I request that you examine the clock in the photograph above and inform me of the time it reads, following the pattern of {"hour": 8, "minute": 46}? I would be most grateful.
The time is {"hour": 17, "minute": 23}
